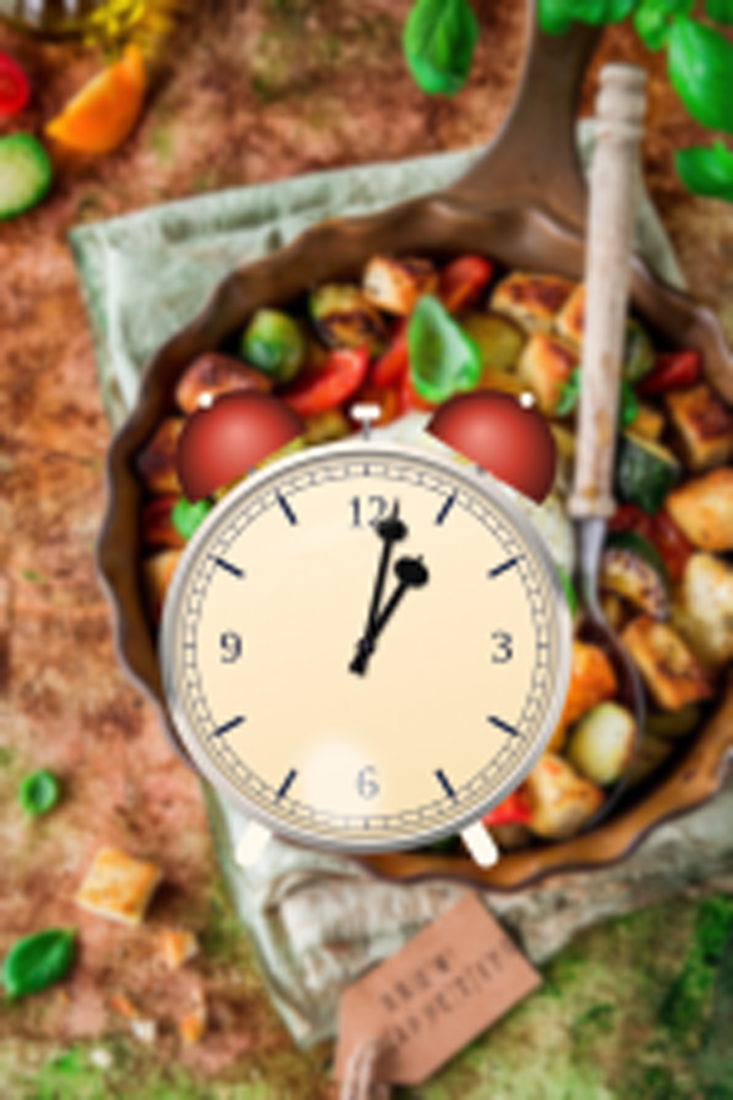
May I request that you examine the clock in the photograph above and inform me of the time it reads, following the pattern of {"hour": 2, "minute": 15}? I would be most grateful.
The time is {"hour": 1, "minute": 2}
